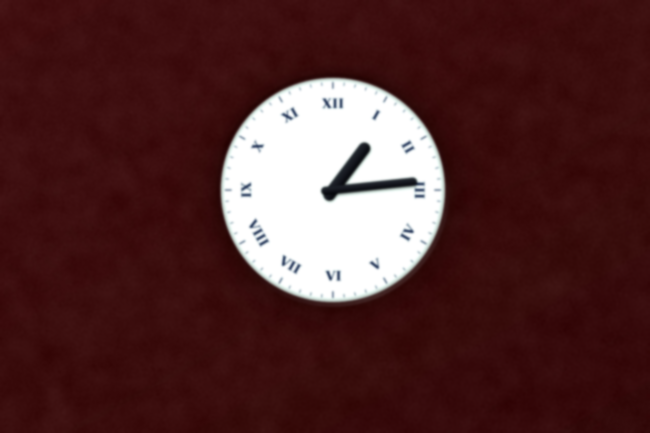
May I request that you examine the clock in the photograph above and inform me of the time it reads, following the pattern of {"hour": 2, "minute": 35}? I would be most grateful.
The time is {"hour": 1, "minute": 14}
